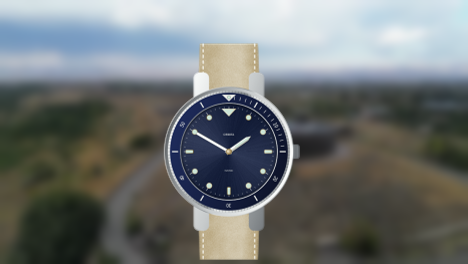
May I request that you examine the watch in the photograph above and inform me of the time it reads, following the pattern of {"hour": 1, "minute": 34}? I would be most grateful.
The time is {"hour": 1, "minute": 50}
